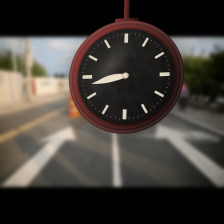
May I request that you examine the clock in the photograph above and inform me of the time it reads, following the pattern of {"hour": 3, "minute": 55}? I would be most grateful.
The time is {"hour": 8, "minute": 43}
